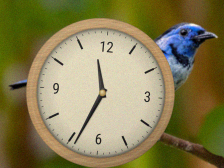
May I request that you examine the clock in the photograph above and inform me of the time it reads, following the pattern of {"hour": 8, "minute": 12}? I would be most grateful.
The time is {"hour": 11, "minute": 34}
